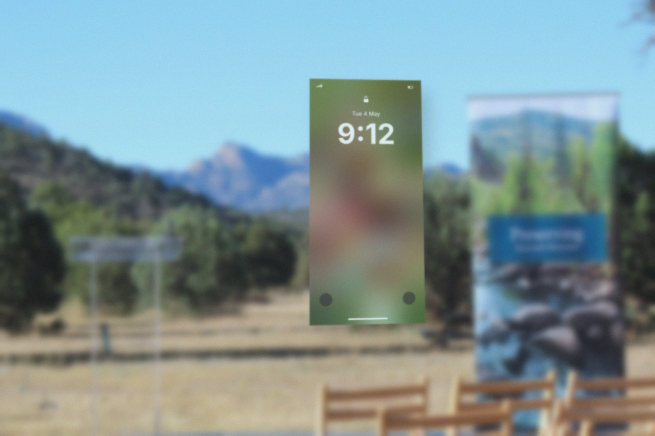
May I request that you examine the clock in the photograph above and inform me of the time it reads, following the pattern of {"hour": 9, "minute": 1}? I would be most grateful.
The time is {"hour": 9, "minute": 12}
